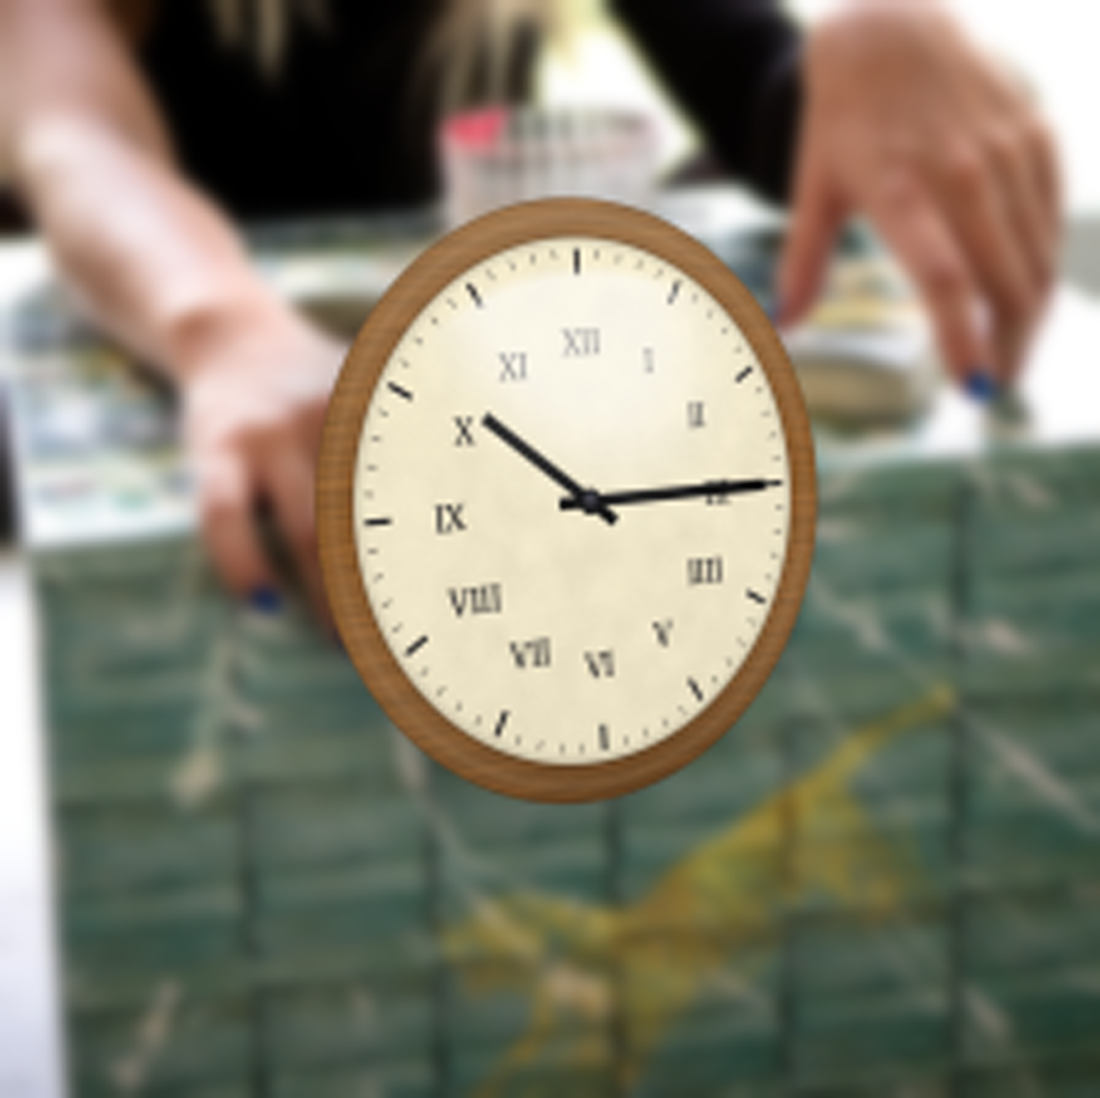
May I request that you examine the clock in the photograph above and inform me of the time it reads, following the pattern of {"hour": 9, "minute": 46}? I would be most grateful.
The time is {"hour": 10, "minute": 15}
